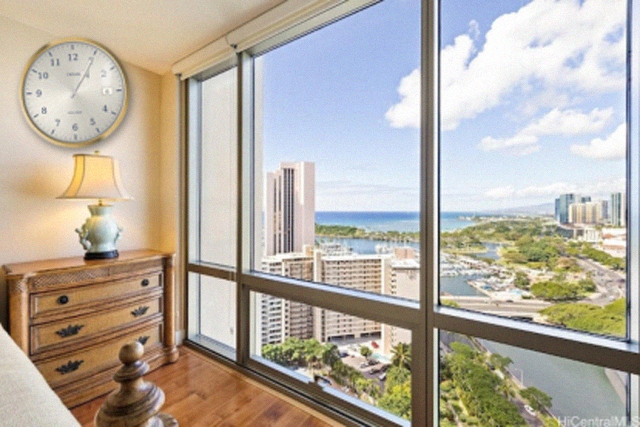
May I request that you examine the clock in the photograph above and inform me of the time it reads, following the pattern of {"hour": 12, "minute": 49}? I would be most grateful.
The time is {"hour": 1, "minute": 5}
